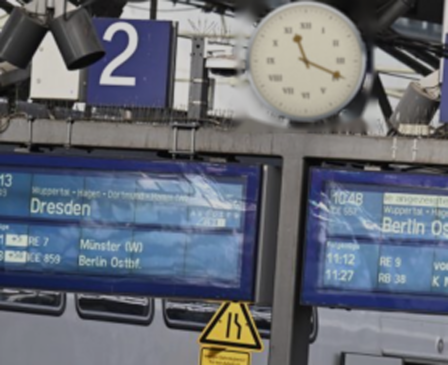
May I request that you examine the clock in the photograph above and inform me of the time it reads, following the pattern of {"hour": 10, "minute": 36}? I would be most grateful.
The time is {"hour": 11, "minute": 19}
